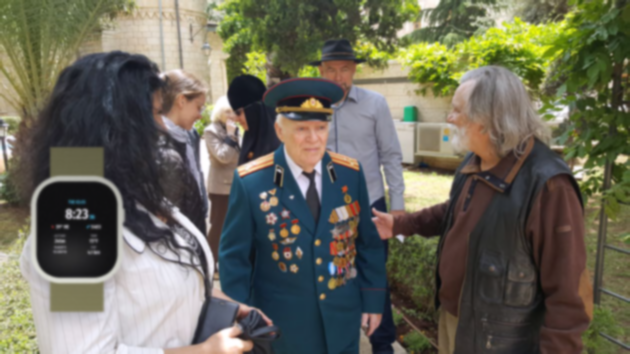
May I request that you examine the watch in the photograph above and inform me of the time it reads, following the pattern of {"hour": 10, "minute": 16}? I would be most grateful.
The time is {"hour": 8, "minute": 23}
